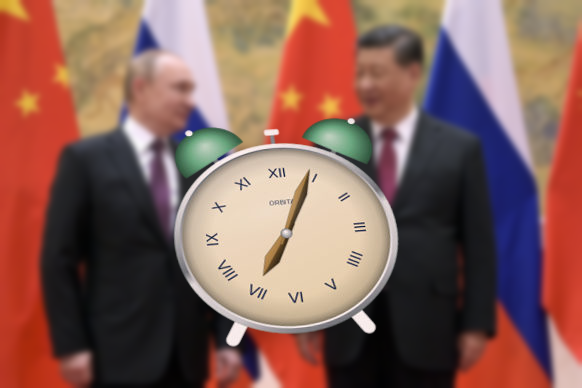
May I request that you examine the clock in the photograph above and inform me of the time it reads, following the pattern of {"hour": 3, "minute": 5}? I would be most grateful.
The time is {"hour": 7, "minute": 4}
